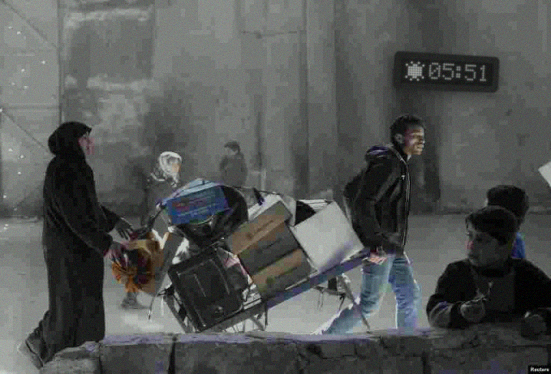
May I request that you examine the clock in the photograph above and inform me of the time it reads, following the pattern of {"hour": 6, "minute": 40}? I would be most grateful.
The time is {"hour": 5, "minute": 51}
